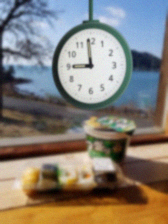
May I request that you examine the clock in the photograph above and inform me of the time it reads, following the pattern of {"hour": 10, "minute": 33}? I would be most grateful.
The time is {"hour": 8, "minute": 59}
